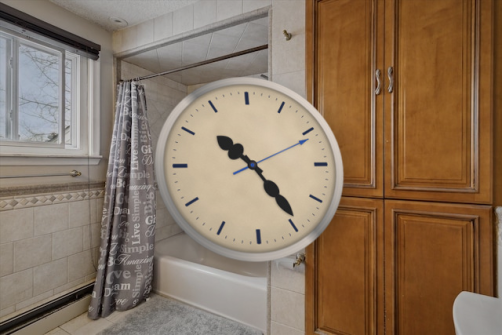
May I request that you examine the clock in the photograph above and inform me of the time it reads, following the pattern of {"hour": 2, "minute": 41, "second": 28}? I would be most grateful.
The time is {"hour": 10, "minute": 24, "second": 11}
